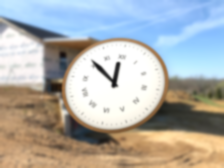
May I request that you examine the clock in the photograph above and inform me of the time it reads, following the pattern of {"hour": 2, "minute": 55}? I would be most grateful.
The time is {"hour": 11, "minute": 51}
